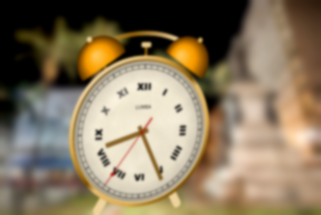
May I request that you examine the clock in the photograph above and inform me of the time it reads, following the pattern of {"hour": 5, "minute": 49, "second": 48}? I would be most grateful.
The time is {"hour": 8, "minute": 25, "second": 36}
